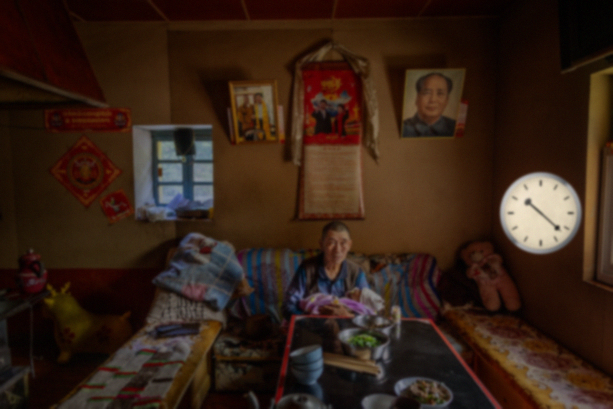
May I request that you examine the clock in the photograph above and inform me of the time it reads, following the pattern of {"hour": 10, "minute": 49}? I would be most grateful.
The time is {"hour": 10, "minute": 22}
